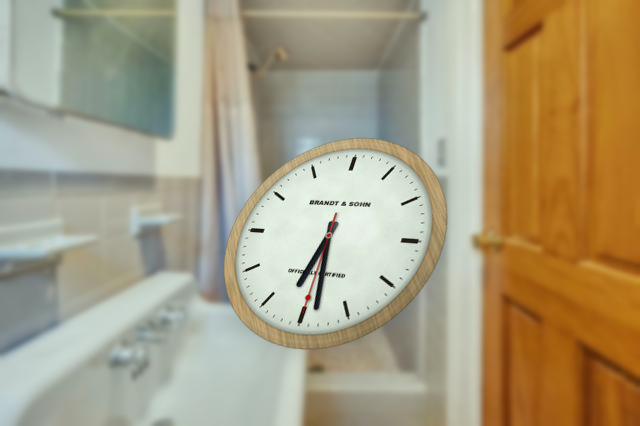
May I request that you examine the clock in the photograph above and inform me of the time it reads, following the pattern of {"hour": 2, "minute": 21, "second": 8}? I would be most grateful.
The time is {"hour": 6, "minute": 28, "second": 30}
